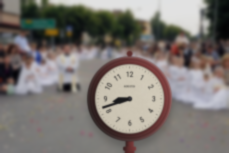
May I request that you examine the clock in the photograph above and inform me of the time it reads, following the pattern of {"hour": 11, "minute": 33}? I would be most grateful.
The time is {"hour": 8, "minute": 42}
